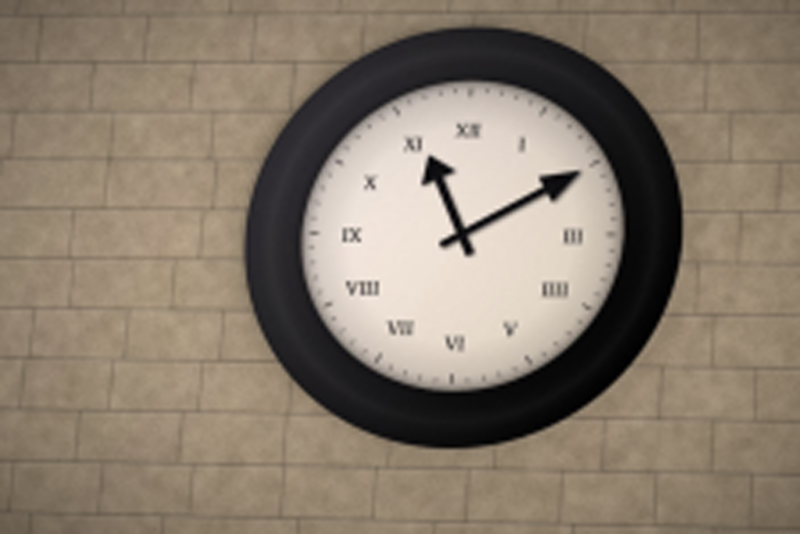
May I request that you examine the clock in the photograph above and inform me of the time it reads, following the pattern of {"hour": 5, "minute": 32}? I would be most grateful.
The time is {"hour": 11, "minute": 10}
